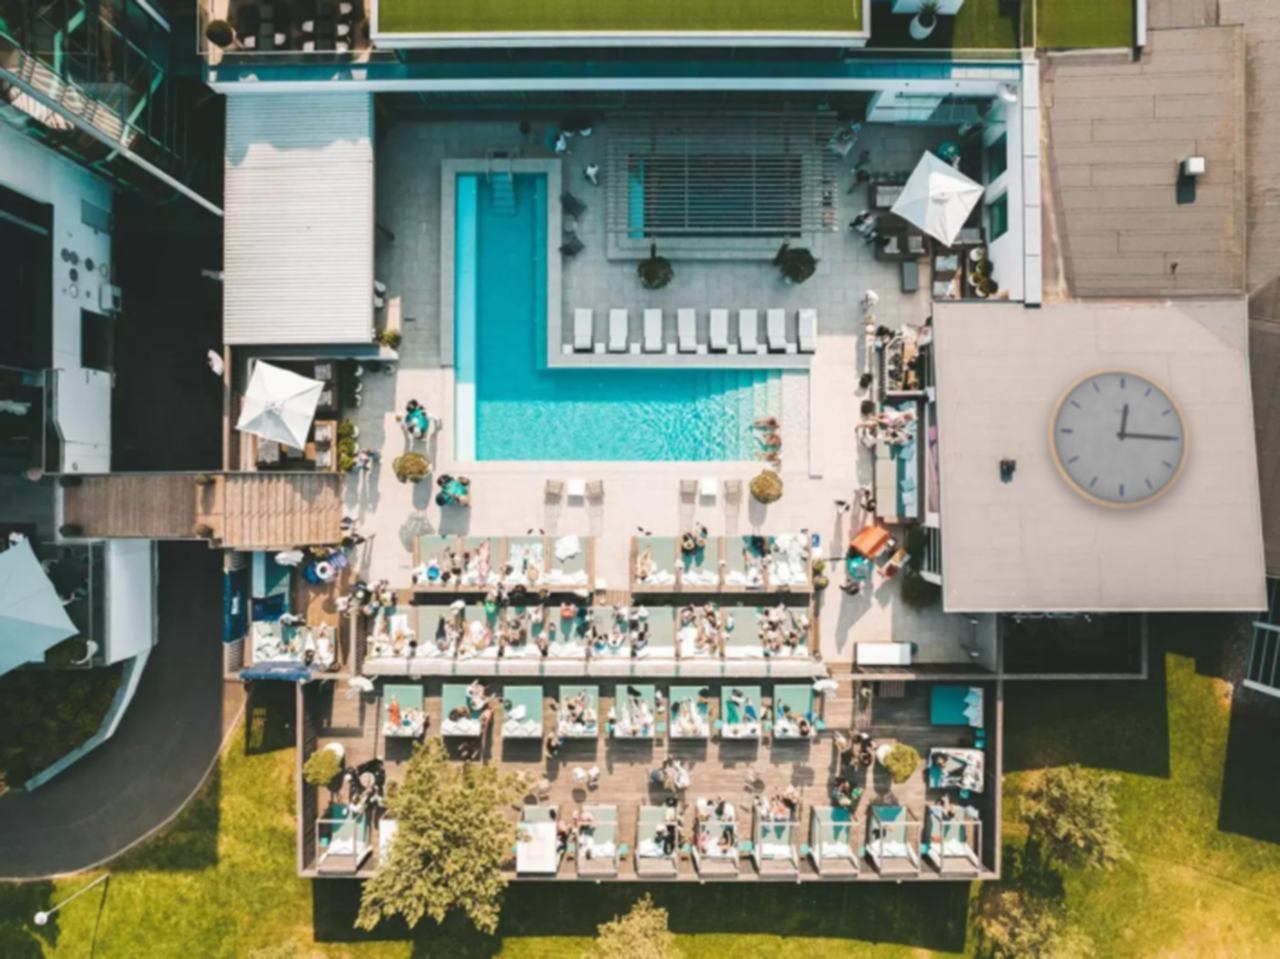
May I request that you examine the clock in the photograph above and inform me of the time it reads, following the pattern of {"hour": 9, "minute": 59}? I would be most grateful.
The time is {"hour": 12, "minute": 15}
